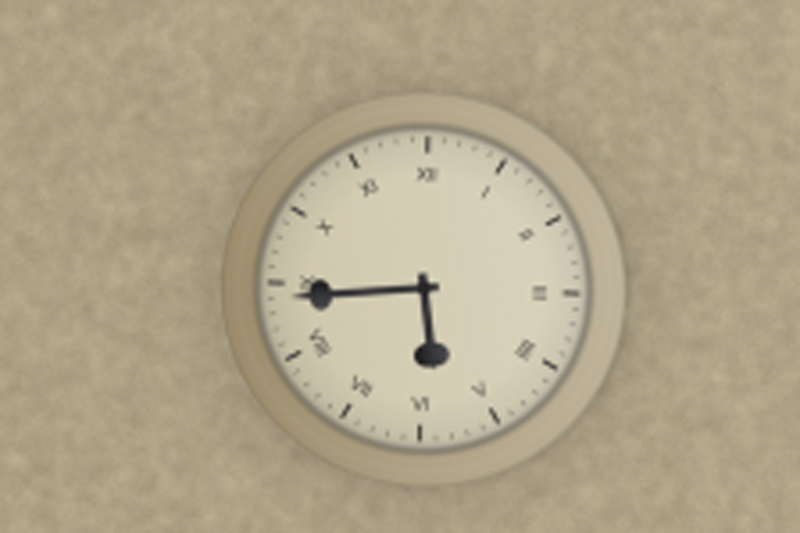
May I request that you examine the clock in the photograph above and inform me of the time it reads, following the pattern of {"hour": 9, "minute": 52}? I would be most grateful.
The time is {"hour": 5, "minute": 44}
